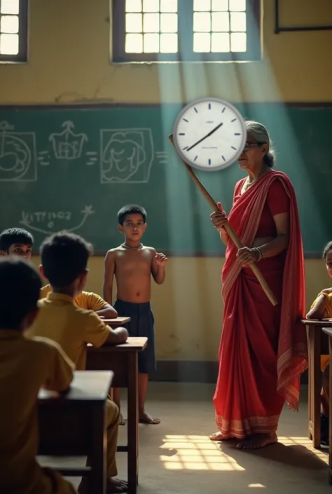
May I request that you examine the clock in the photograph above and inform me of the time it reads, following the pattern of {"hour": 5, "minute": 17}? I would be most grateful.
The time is {"hour": 1, "minute": 39}
